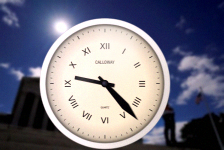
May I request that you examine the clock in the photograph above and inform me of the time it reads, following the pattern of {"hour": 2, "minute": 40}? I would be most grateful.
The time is {"hour": 9, "minute": 23}
